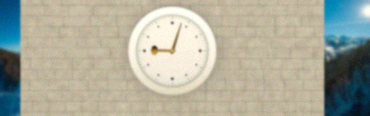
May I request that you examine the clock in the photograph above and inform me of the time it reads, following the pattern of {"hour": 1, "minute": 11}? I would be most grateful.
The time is {"hour": 9, "minute": 3}
